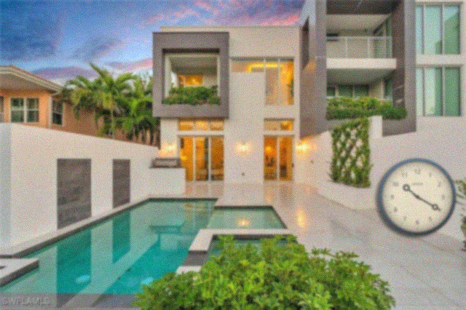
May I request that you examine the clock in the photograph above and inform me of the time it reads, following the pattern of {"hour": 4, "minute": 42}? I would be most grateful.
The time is {"hour": 10, "minute": 20}
